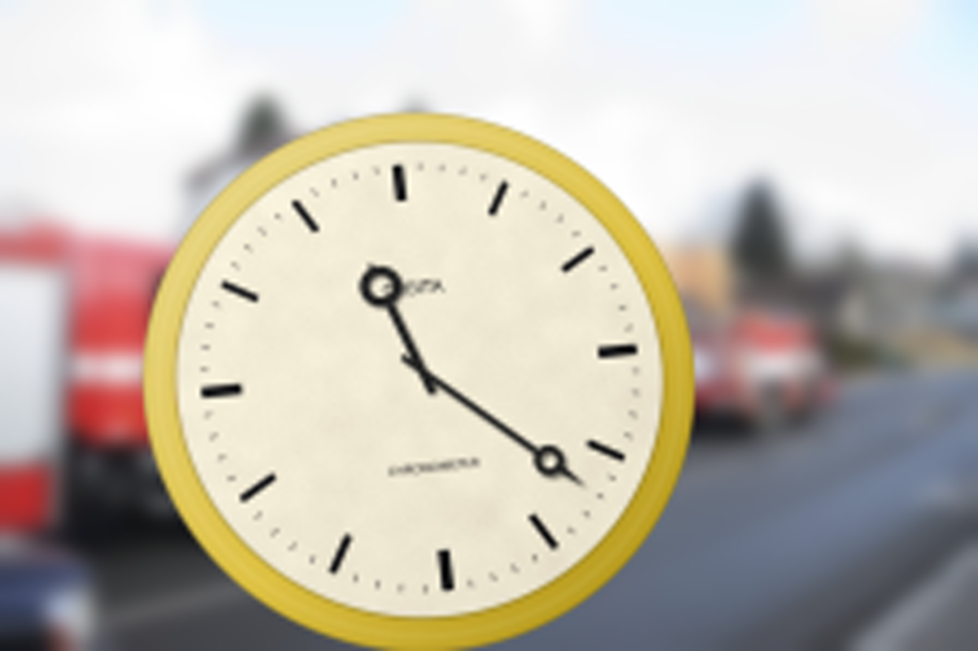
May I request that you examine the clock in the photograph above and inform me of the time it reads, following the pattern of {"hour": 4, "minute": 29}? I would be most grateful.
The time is {"hour": 11, "minute": 22}
